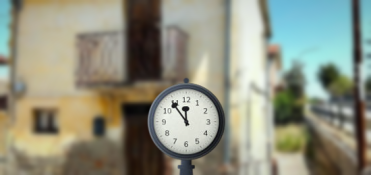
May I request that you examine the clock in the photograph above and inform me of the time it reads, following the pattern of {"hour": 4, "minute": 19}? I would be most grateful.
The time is {"hour": 11, "minute": 54}
